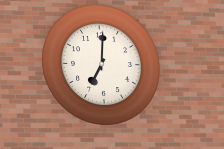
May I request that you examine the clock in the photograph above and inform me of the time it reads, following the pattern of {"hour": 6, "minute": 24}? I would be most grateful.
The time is {"hour": 7, "minute": 1}
